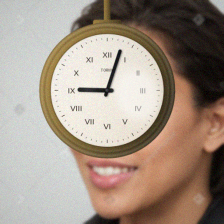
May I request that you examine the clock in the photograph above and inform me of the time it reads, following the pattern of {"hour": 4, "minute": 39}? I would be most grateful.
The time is {"hour": 9, "minute": 3}
